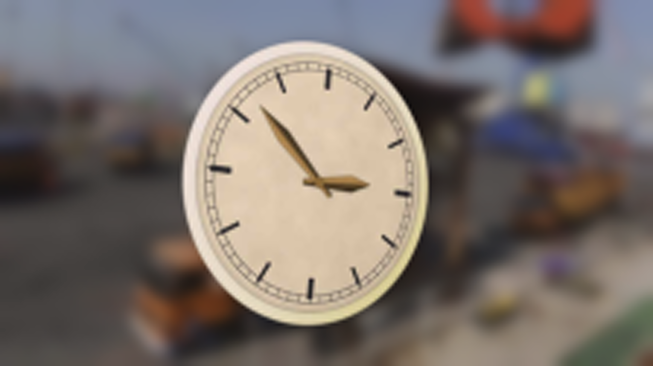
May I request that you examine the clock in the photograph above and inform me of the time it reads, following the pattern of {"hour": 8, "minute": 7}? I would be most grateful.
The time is {"hour": 2, "minute": 52}
